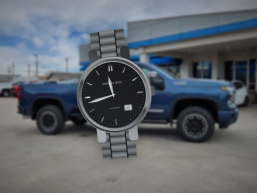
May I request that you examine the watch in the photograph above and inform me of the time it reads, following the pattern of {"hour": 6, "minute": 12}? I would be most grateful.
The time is {"hour": 11, "minute": 43}
